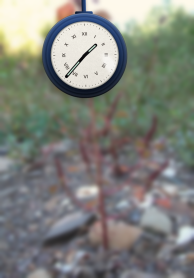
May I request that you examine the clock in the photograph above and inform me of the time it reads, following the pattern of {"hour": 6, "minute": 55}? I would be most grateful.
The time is {"hour": 1, "minute": 37}
